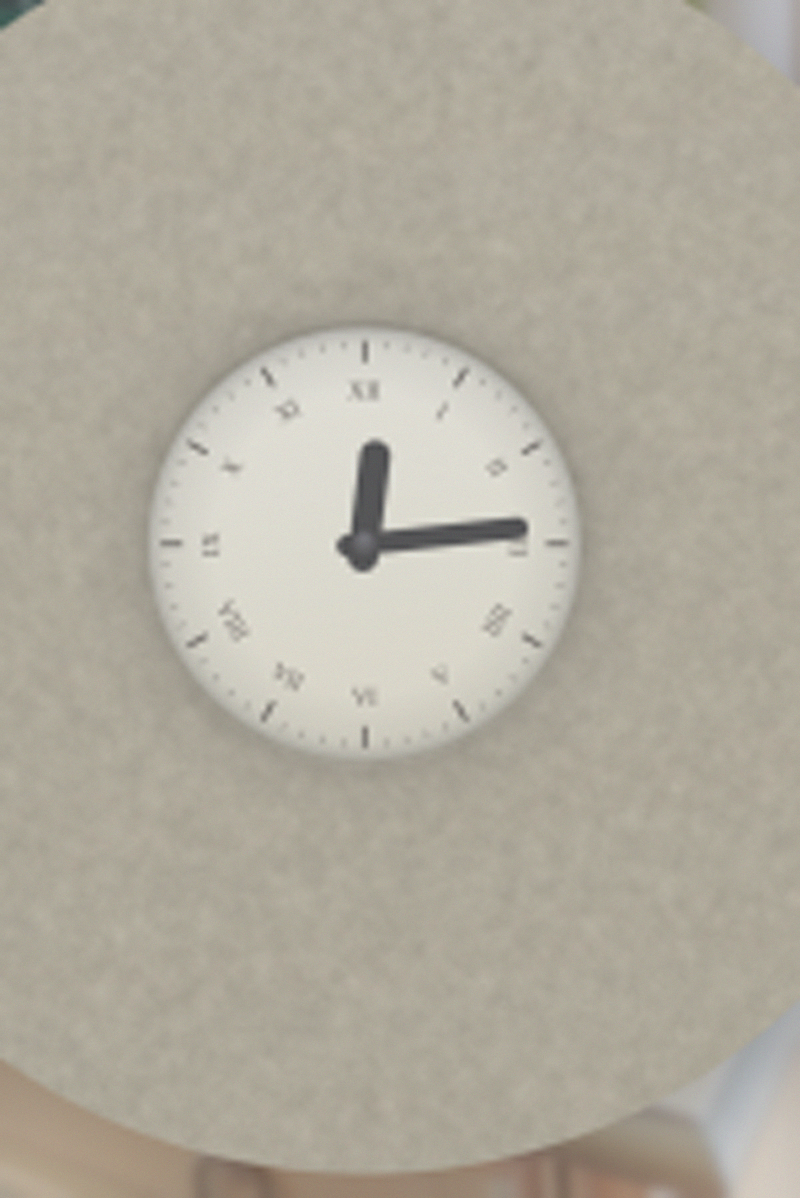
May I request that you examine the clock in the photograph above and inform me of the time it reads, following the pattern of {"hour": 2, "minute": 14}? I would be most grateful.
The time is {"hour": 12, "minute": 14}
